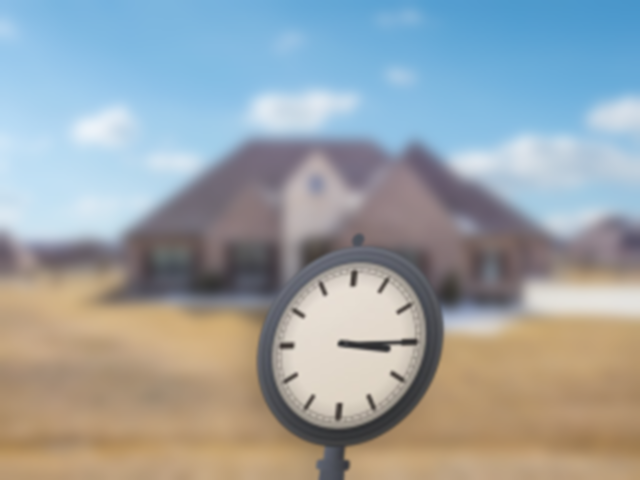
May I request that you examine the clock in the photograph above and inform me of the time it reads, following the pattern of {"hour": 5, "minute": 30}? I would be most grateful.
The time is {"hour": 3, "minute": 15}
